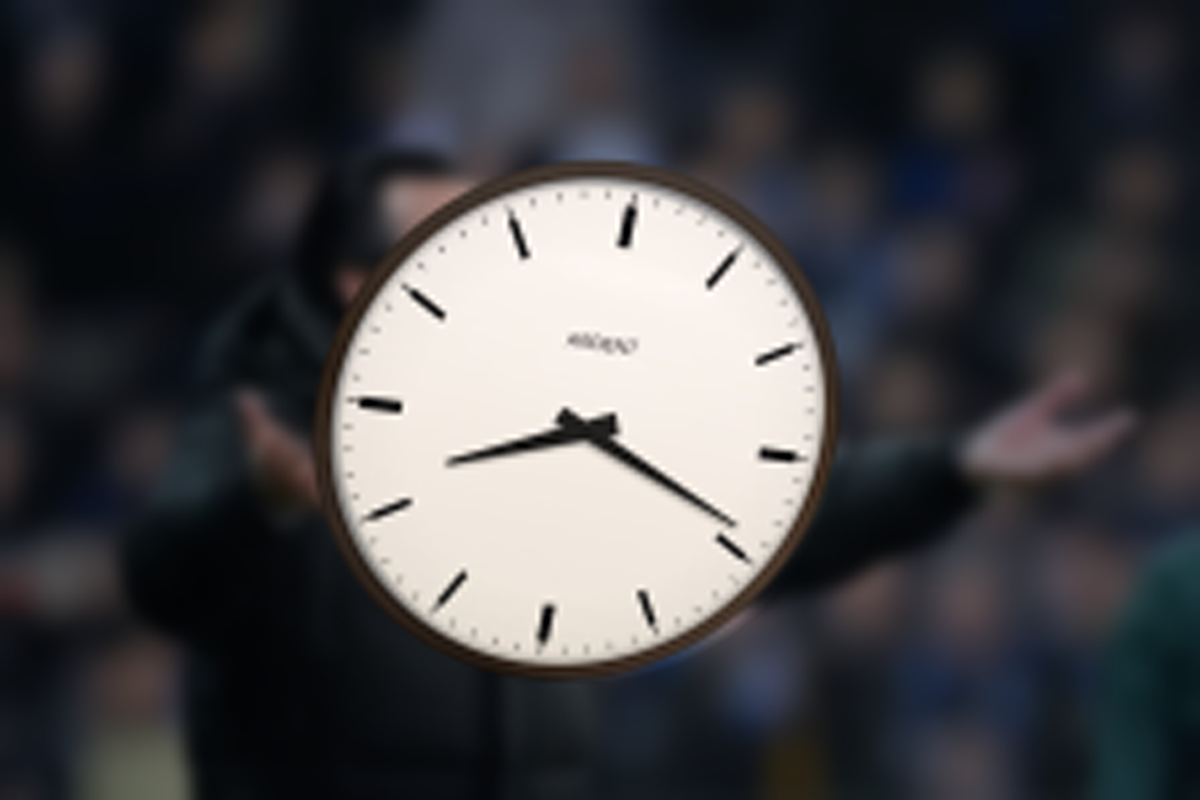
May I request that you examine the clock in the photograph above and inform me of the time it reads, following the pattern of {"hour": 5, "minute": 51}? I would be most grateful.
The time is {"hour": 8, "minute": 19}
